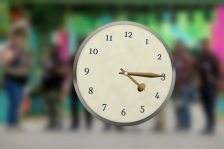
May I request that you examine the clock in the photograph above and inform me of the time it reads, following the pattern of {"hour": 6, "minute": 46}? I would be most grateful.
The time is {"hour": 4, "minute": 15}
